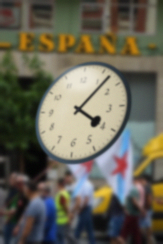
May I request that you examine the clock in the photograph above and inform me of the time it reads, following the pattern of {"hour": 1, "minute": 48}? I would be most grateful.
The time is {"hour": 4, "minute": 7}
